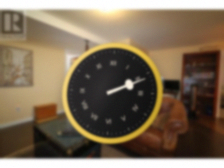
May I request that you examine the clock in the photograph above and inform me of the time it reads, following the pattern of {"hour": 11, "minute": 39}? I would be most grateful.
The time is {"hour": 2, "minute": 11}
